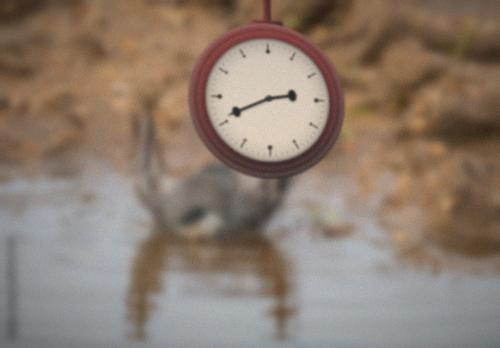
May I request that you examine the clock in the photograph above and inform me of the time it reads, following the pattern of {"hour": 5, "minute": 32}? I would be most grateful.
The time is {"hour": 2, "minute": 41}
